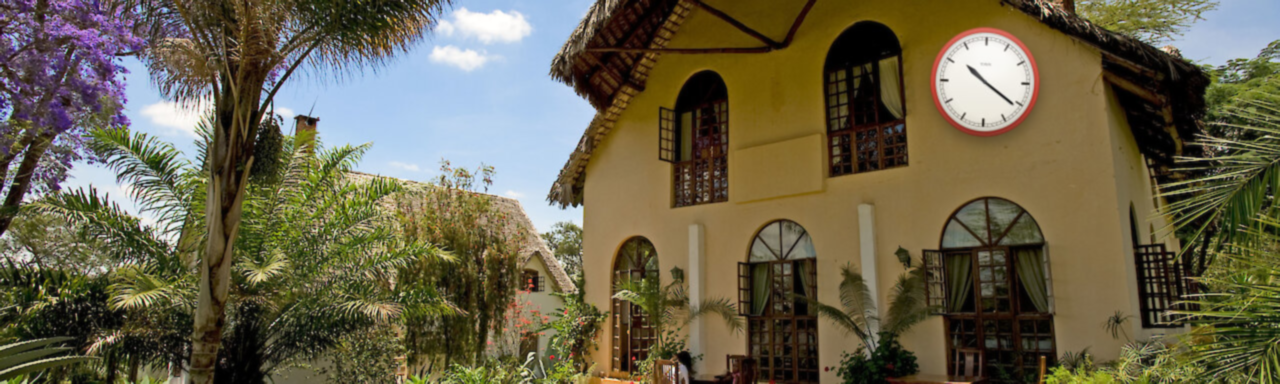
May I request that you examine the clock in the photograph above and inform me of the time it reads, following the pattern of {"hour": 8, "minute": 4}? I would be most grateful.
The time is {"hour": 10, "minute": 21}
